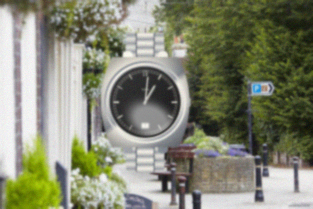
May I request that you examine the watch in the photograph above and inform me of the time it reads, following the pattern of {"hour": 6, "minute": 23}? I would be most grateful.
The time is {"hour": 1, "minute": 1}
